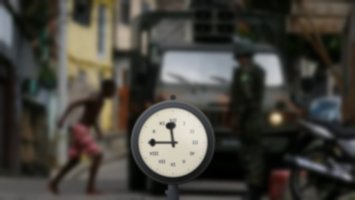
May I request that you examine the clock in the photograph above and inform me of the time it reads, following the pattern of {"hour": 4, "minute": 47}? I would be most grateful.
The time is {"hour": 11, "minute": 45}
